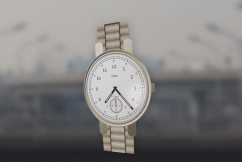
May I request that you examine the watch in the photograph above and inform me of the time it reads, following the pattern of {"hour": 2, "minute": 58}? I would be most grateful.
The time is {"hour": 7, "minute": 23}
